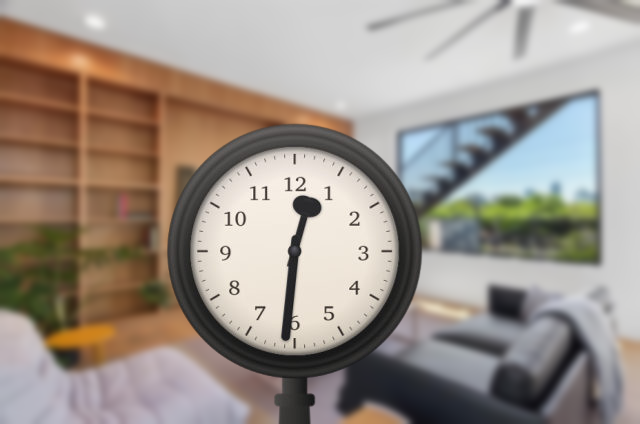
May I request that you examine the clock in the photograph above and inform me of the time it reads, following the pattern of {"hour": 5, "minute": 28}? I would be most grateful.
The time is {"hour": 12, "minute": 31}
